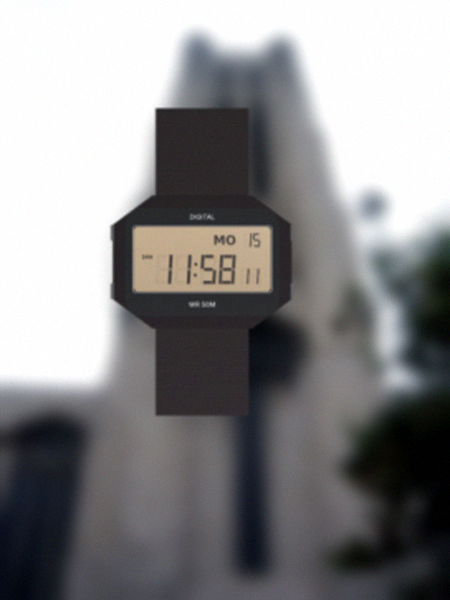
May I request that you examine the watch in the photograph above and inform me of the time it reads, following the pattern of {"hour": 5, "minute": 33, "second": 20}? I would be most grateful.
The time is {"hour": 11, "minute": 58, "second": 11}
